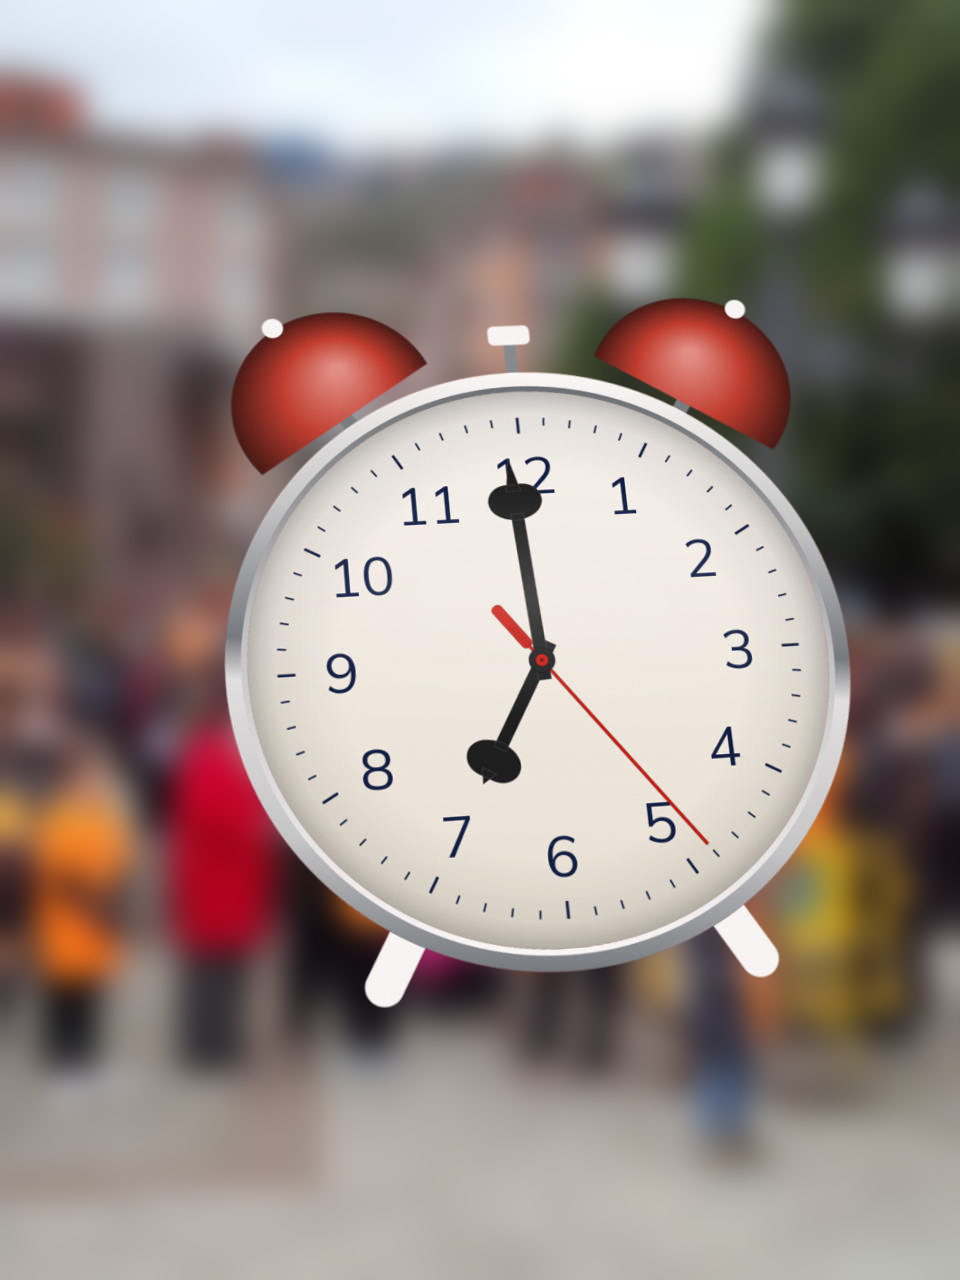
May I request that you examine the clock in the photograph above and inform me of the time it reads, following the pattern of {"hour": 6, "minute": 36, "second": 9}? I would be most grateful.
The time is {"hour": 6, "minute": 59, "second": 24}
